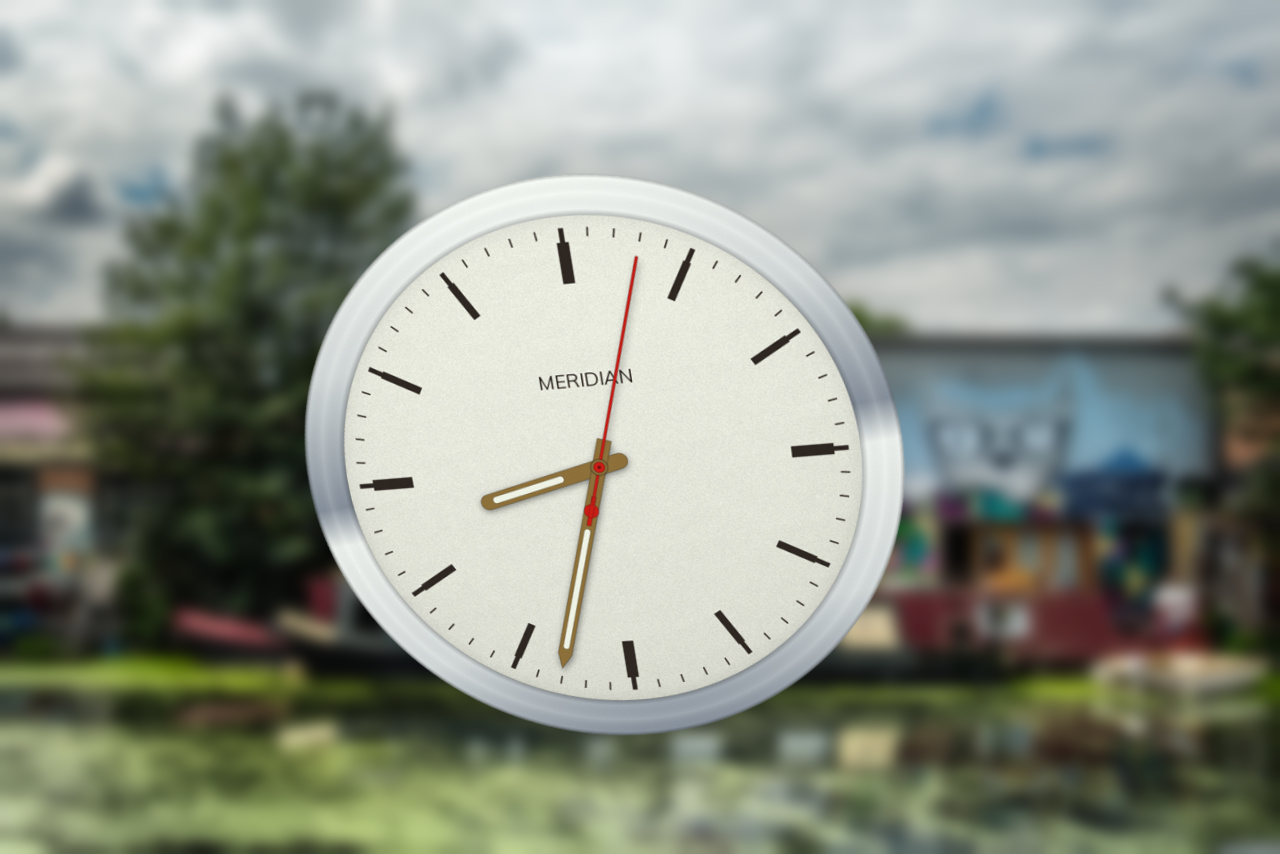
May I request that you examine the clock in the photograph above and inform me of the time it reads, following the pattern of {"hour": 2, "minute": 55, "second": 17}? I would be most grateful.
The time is {"hour": 8, "minute": 33, "second": 3}
